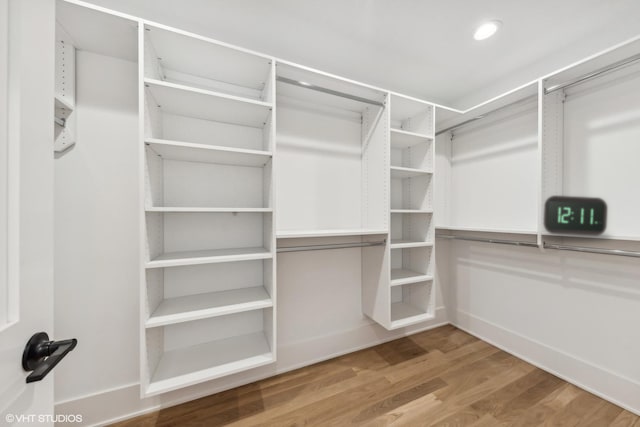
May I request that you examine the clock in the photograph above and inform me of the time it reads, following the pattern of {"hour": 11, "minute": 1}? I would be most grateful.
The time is {"hour": 12, "minute": 11}
